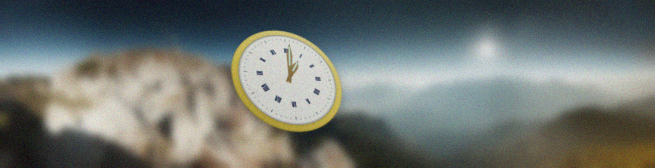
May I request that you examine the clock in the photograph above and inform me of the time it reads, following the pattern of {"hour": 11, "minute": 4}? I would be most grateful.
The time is {"hour": 1, "minute": 1}
